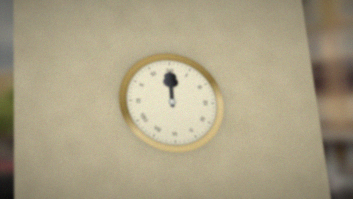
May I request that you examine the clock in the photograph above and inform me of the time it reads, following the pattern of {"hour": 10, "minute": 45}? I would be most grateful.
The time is {"hour": 12, "minute": 0}
